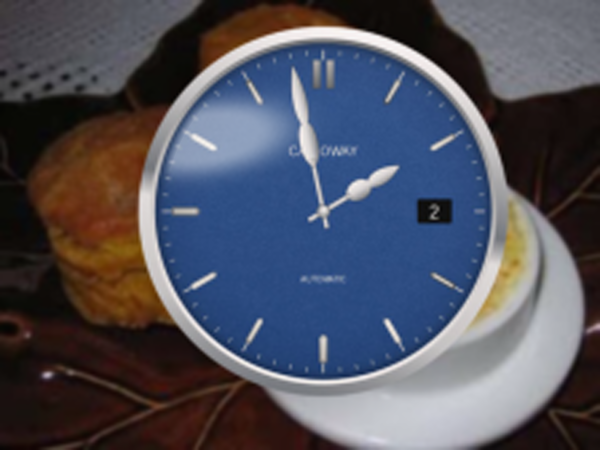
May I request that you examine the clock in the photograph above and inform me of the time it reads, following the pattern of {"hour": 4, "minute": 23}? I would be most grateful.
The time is {"hour": 1, "minute": 58}
